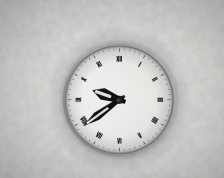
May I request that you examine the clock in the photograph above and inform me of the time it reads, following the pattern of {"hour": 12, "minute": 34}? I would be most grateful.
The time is {"hour": 9, "minute": 39}
